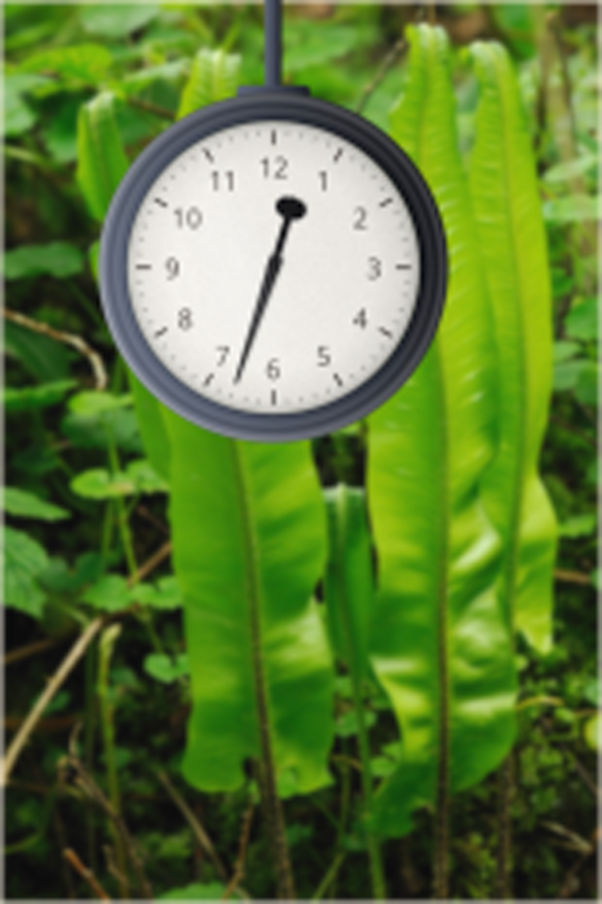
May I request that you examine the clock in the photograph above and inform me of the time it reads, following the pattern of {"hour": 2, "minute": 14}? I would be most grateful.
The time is {"hour": 12, "minute": 33}
